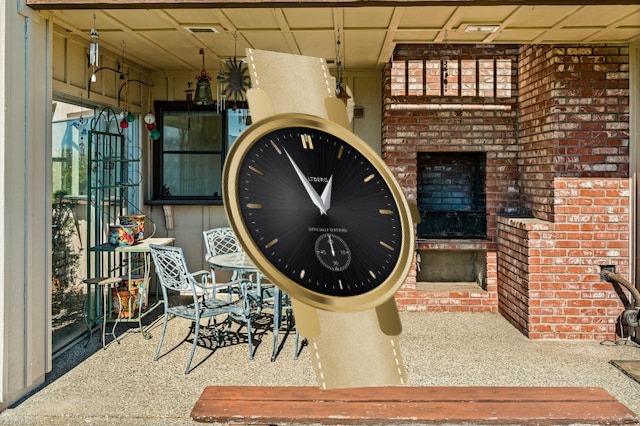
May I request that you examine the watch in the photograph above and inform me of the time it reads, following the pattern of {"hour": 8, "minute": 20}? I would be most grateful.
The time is {"hour": 12, "minute": 56}
